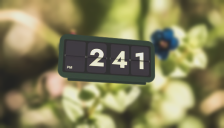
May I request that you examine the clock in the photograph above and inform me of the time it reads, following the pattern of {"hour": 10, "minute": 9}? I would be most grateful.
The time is {"hour": 2, "minute": 41}
